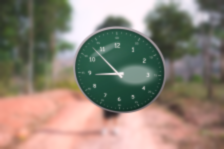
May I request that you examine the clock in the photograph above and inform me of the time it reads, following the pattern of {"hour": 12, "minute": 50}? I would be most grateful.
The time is {"hour": 8, "minute": 53}
